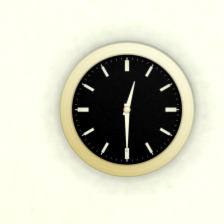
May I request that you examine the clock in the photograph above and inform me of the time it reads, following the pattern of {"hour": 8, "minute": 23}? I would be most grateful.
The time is {"hour": 12, "minute": 30}
